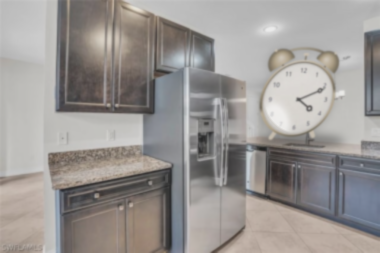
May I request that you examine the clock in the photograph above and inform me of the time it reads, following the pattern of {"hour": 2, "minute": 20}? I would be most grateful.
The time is {"hour": 4, "minute": 11}
